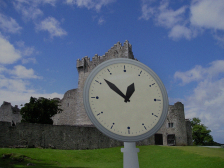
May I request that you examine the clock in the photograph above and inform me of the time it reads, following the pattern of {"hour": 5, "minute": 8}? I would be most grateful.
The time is {"hour": 12, "minute": 52}
